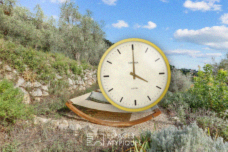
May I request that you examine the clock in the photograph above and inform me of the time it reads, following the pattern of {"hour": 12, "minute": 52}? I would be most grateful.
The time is {"hour": 4, "minute": 0}
